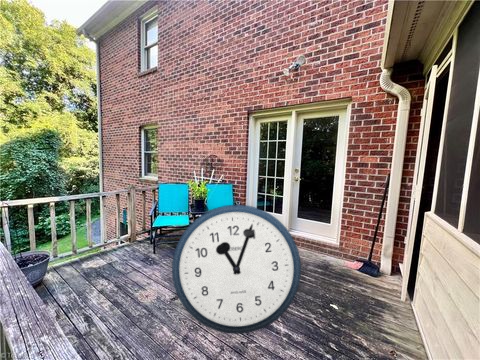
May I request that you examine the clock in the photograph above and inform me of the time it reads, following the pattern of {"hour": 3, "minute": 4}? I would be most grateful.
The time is {"hour": 11, "minute": 4}
